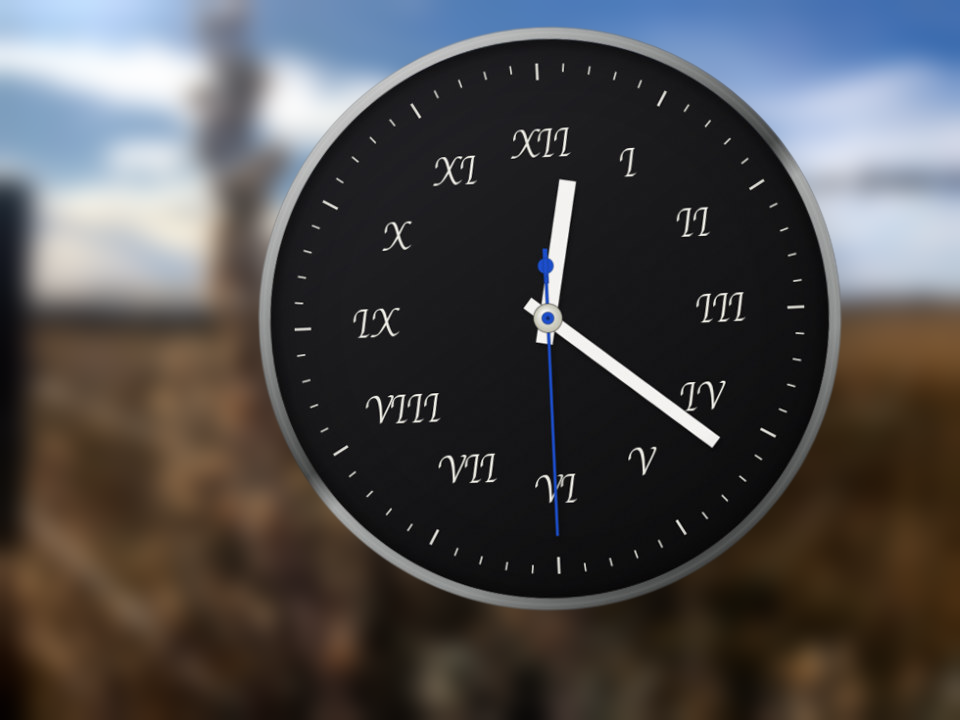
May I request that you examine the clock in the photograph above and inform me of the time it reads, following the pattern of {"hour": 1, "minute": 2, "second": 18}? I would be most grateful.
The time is {"hour": 12, "minute": 21, "second": 30}
